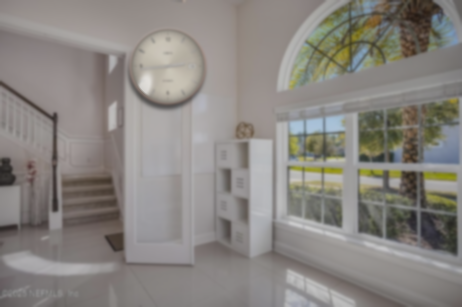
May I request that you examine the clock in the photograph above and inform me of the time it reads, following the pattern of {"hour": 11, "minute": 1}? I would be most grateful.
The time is {"hour": 2, "minute": 44}
